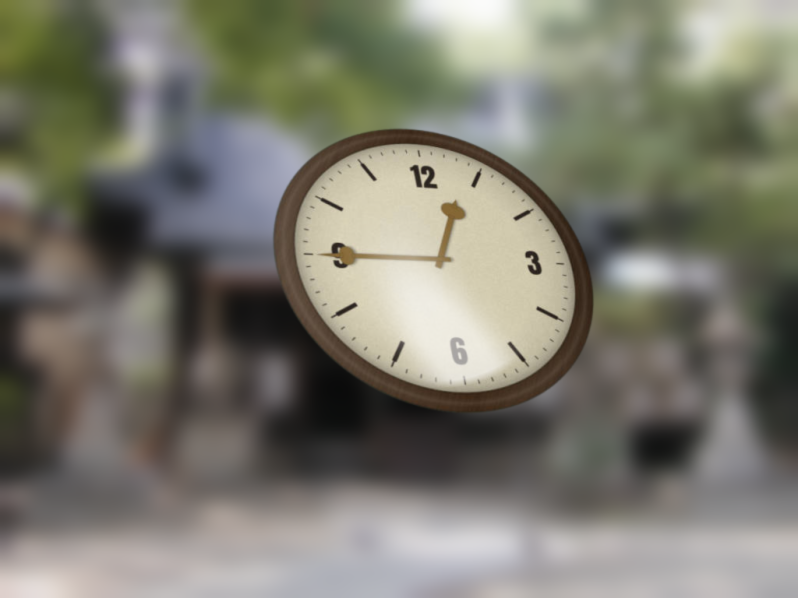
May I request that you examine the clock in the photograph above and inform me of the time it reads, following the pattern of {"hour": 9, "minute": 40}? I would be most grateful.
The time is {"hour": 12, "minute": 45}
